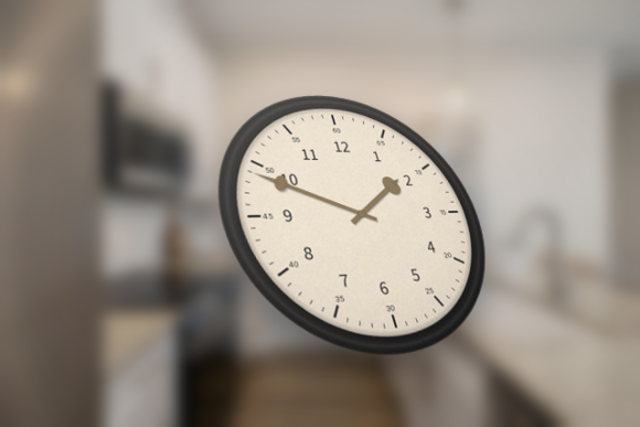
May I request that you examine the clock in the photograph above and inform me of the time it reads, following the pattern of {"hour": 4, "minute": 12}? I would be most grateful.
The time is {"hour": 1, "minute": 49}
